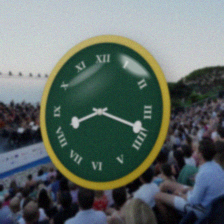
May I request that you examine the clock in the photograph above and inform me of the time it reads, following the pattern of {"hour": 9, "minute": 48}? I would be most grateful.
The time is {"hour": 8, "minute": 18}
